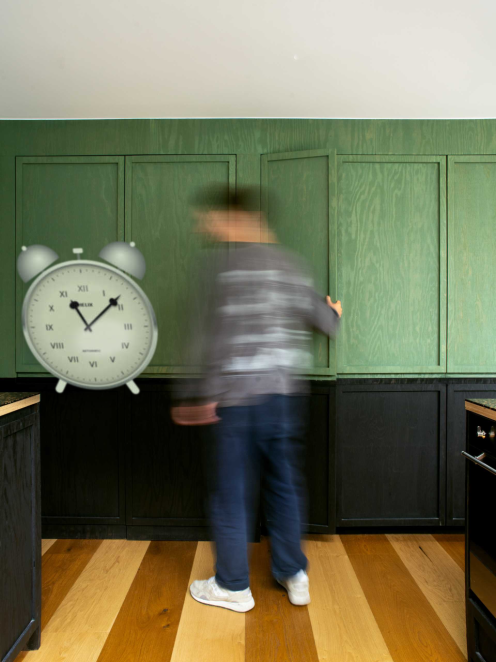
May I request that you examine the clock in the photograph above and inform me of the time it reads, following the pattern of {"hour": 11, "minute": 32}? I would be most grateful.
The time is {"hour": 11, "minute": 8}
